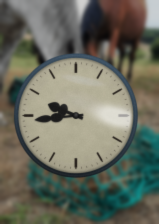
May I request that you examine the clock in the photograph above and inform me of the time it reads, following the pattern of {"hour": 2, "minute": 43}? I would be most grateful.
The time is {"hour": 9, "minute": 44}
